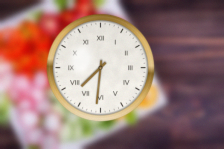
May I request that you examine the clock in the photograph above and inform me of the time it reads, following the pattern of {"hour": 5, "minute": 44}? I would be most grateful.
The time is {"hour": 7, "minute": 31}
